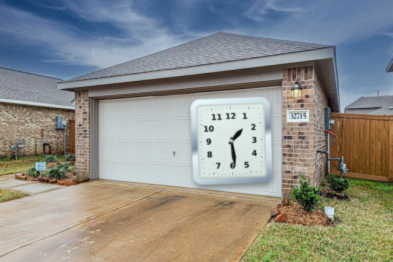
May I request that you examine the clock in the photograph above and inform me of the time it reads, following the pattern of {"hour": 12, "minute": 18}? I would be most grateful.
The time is {"hour": 1, "minute": 29}
